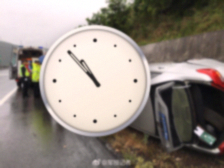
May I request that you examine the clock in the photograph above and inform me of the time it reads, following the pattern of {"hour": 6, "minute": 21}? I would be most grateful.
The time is {"hour": 10, "minute": 53}
